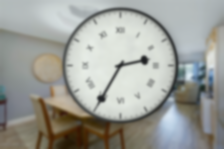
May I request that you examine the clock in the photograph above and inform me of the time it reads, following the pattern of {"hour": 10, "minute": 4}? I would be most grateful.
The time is {"hour": 2, "minute": 35}
